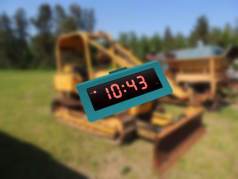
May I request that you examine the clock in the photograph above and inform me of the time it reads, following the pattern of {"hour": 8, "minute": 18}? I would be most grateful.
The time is {"hour": 10, "minute": 43}
